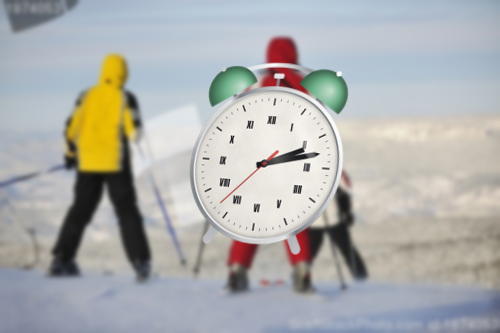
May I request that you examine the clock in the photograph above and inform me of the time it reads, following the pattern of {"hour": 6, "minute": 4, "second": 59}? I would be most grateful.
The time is {"hour": 2, "minute": 12, "second": 37}
